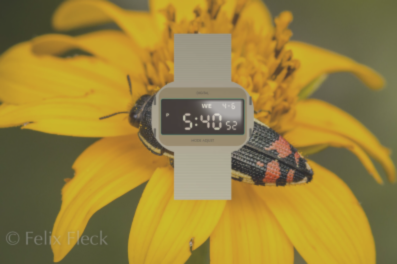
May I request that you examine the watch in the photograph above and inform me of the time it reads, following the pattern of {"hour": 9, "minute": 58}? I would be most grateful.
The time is {"hour": 5, "minute": 40}
